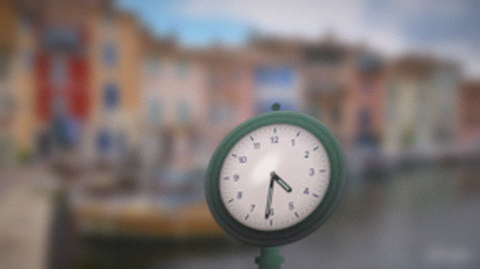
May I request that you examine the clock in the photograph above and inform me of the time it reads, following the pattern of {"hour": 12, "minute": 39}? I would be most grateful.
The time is {"hour": 4, "minute": 31}
